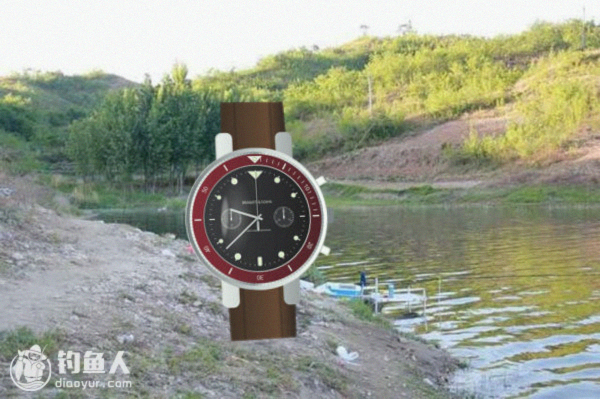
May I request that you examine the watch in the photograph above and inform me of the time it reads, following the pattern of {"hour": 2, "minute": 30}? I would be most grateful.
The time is {"hour": 9, "minute": 38}
